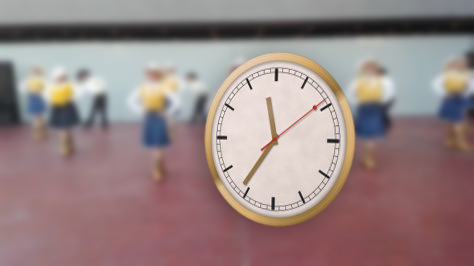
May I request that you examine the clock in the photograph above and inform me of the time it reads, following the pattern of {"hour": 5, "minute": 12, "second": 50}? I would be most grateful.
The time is {"hour": 11, "minute": 36, "second": 9}
